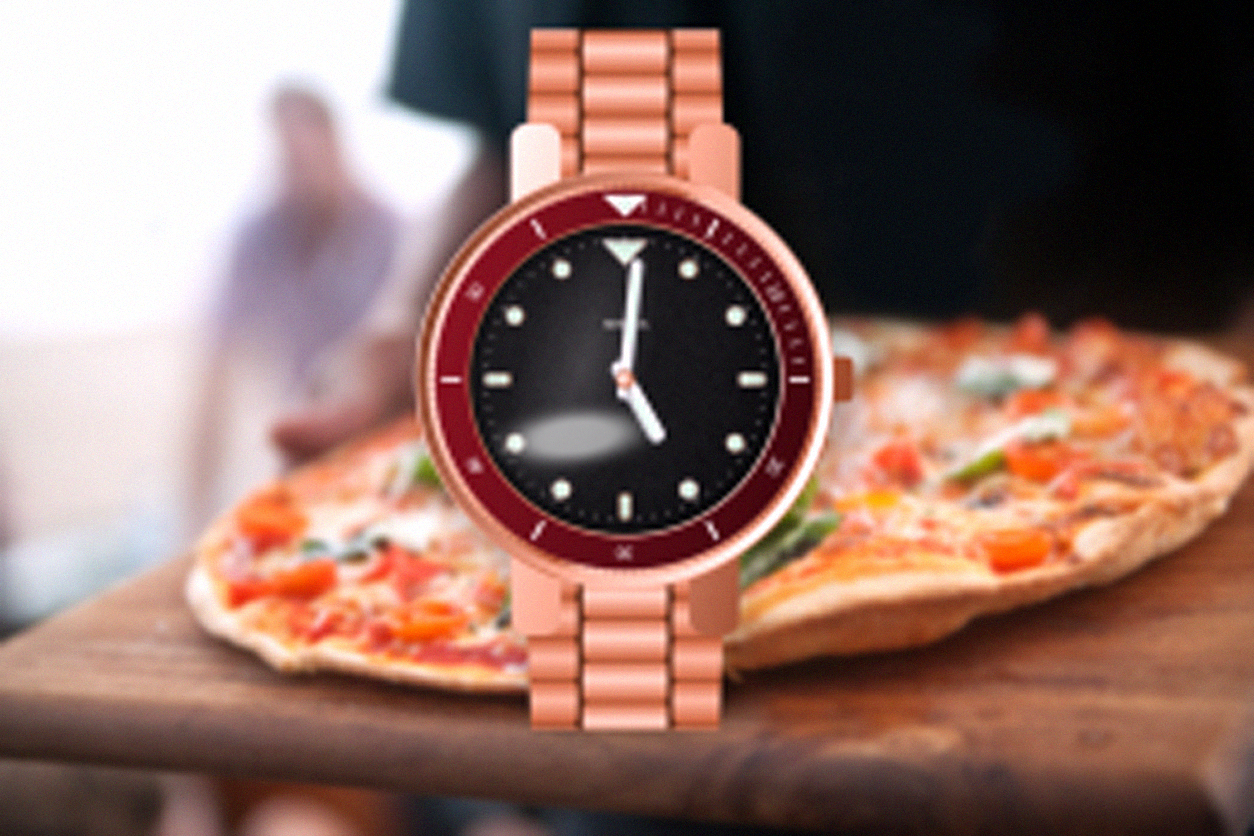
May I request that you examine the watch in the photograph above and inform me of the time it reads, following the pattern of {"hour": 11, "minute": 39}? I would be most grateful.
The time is {"hour": 5, "minute": 1}
